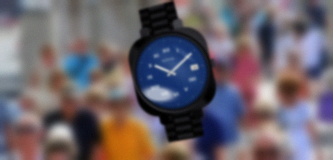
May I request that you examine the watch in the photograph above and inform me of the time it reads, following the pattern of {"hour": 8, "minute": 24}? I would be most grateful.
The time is {"hour": 10, "minute": 10}
